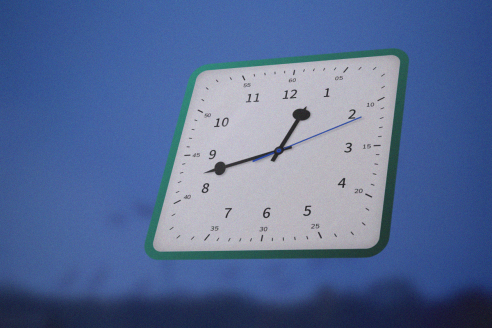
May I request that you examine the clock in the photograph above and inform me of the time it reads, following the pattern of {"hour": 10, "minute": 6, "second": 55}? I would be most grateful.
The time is {"hour": 12, "minute": 42, "second": 11}
